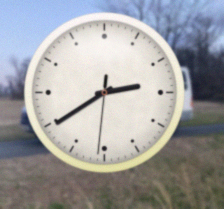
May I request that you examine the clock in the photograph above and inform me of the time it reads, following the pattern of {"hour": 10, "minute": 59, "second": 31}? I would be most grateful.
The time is {"hour": 2, "minute": 39, "second": 31}
